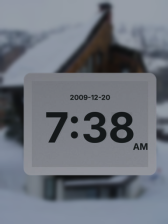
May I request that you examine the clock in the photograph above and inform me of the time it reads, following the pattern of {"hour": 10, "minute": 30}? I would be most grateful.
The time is {"hour": 7, "minute": 38}
